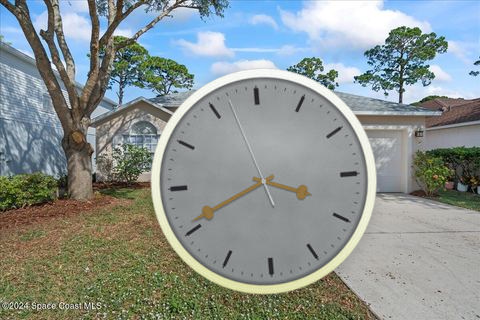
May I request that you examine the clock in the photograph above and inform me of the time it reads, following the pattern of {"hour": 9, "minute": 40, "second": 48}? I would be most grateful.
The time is {"hour": 3, "minute": 40, "second": 57}
